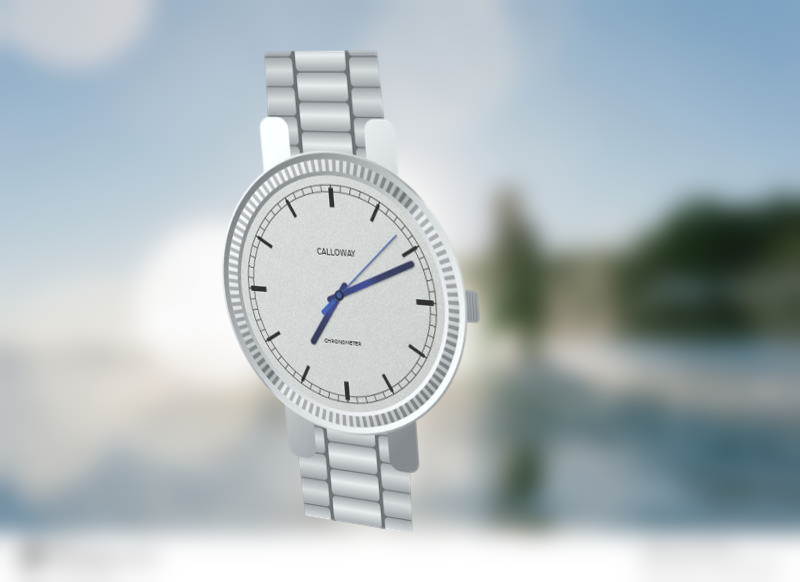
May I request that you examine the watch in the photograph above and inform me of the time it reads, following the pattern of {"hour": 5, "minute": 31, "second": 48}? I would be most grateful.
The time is {"hour": 7, "minute": 11, "second": 8}
